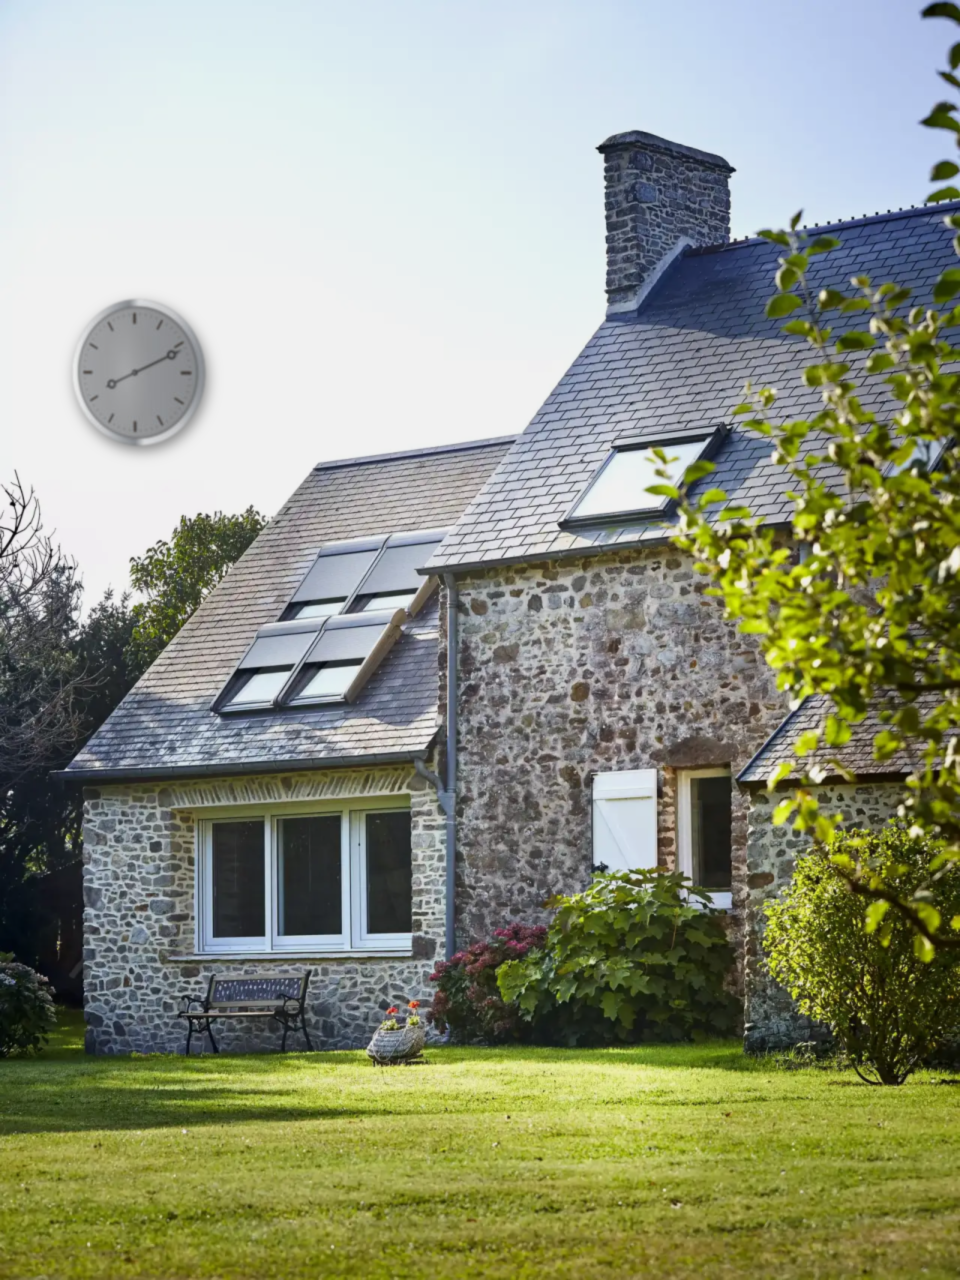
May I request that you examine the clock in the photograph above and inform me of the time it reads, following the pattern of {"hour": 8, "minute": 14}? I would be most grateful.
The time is {"hour": 8, "minute": 11}
